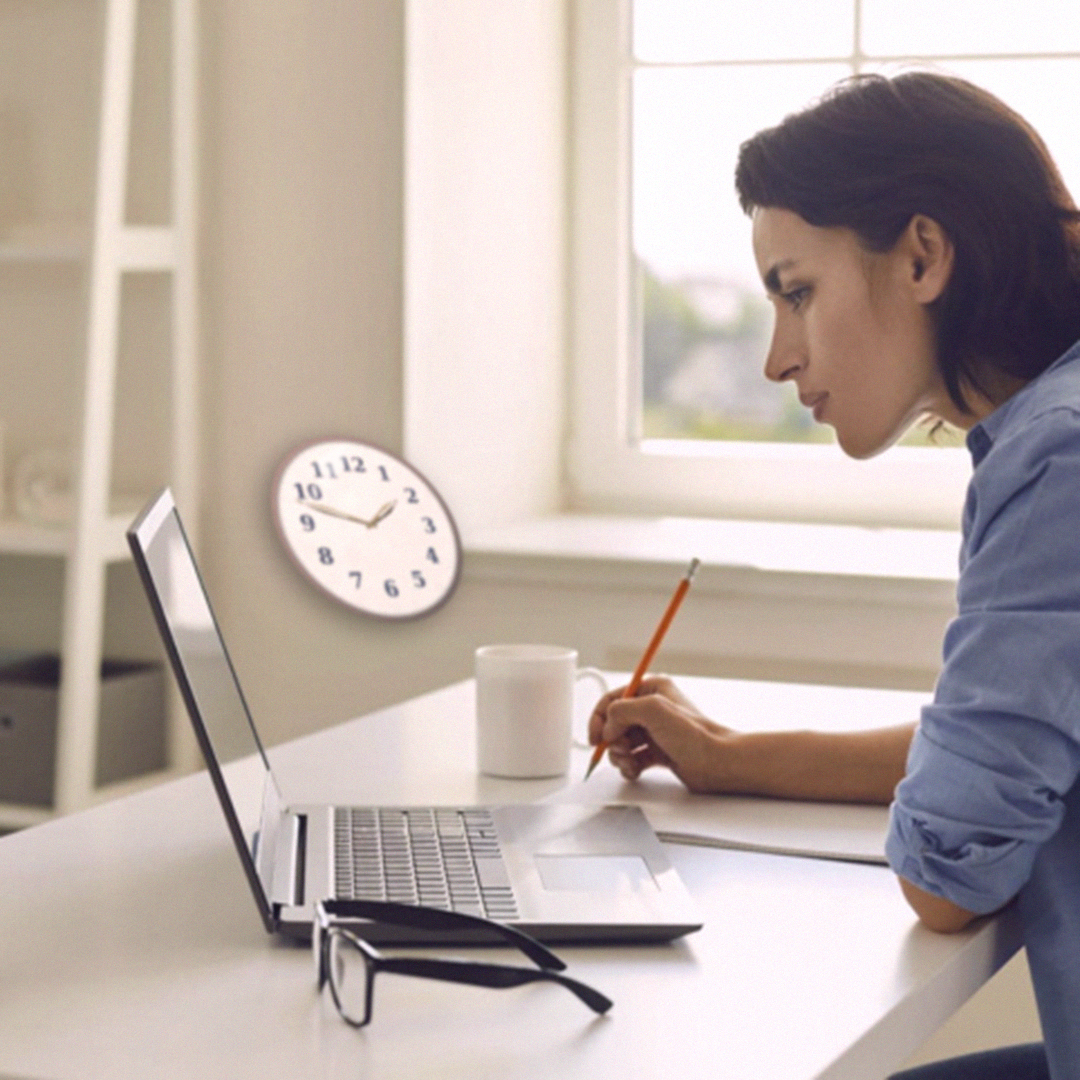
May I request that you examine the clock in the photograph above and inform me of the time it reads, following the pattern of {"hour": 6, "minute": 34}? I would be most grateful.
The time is {"hour": 1, "minute": 48}
